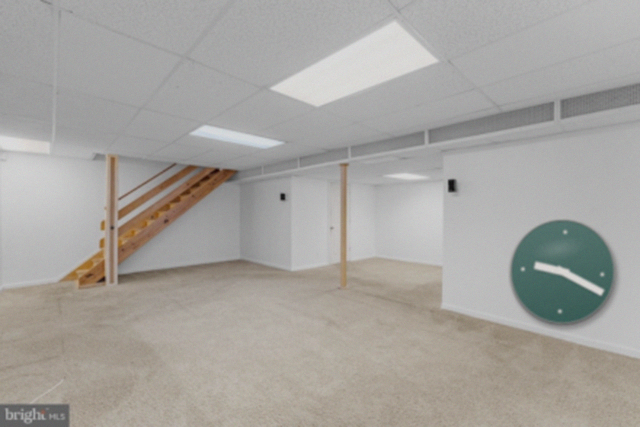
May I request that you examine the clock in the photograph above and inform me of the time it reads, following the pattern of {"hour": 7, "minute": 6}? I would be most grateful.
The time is {"hour": 9, "minute": 19}
